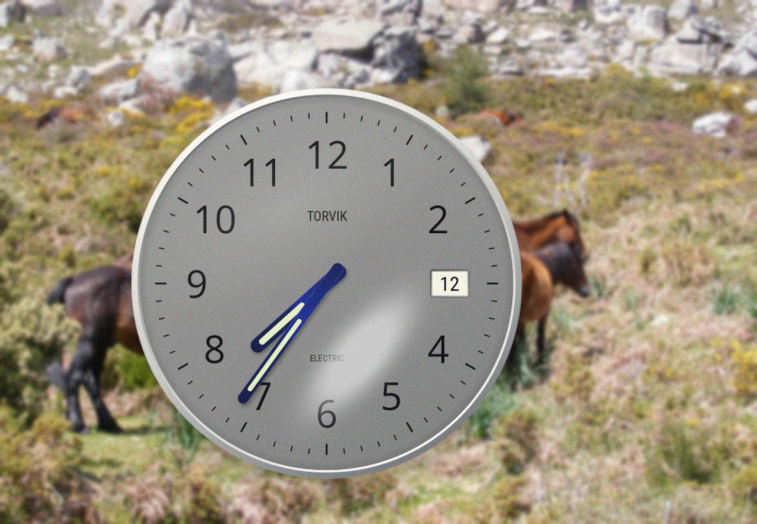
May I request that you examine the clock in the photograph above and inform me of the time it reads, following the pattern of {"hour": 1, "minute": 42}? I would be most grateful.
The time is {"hour": 7, "minute": 36}
